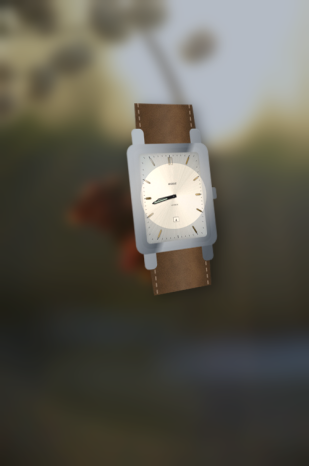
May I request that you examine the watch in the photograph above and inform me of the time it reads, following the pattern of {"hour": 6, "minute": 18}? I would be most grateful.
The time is {"hour": 8, "minute": 43}
